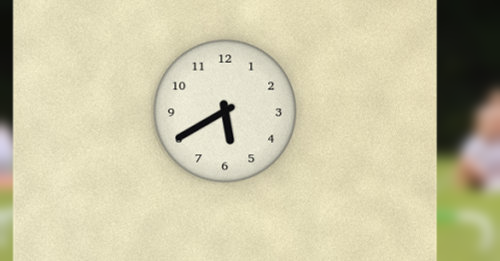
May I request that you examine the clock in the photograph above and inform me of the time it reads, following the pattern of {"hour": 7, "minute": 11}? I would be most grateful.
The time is {"hour": 5, "minute": 40}
